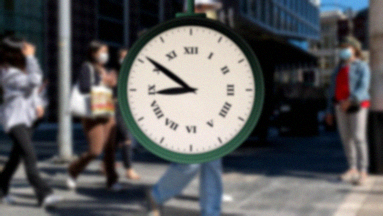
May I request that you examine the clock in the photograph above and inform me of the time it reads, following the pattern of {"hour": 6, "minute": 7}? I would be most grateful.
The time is {"hour": 8, "minute": 51}
